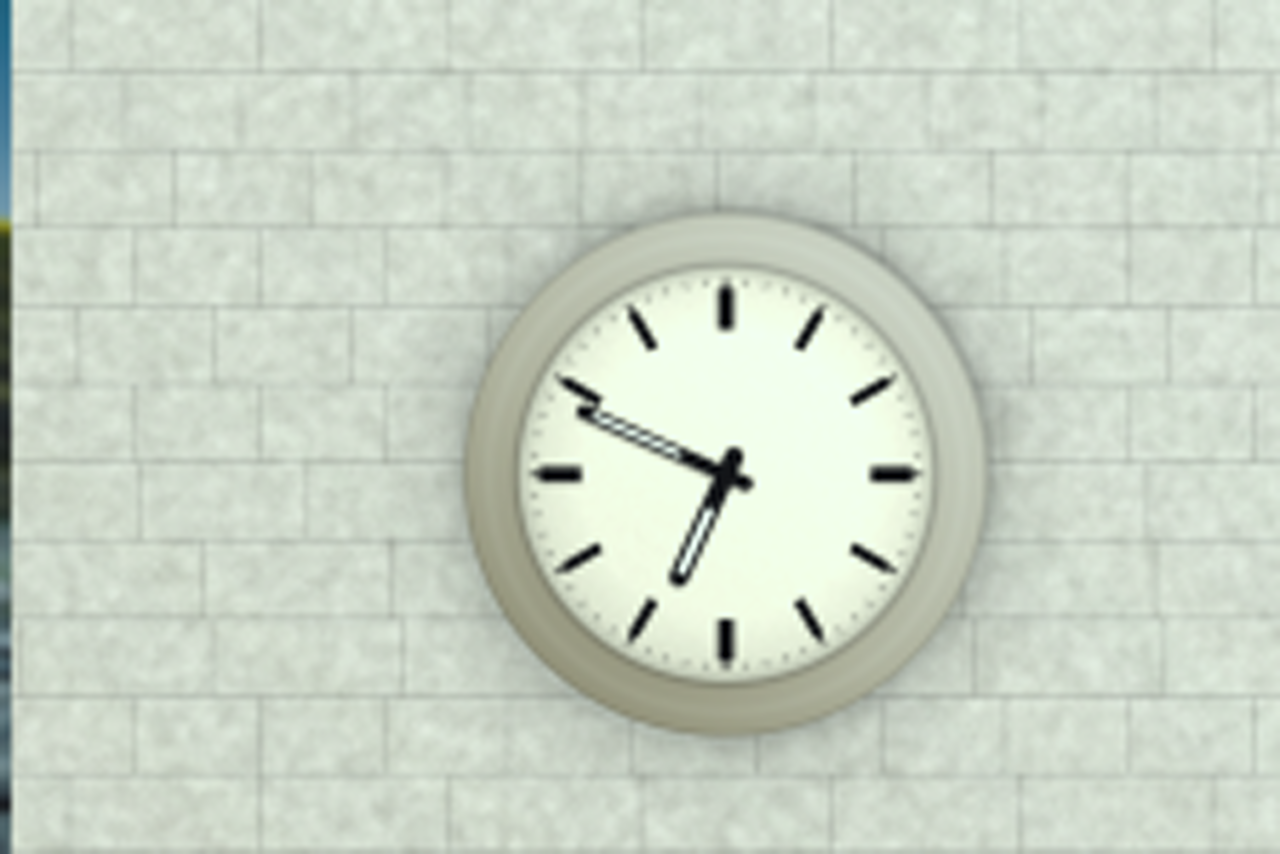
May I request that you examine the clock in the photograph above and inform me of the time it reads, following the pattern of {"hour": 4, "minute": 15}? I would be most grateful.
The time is {"hour": 6, "minute": 49}
